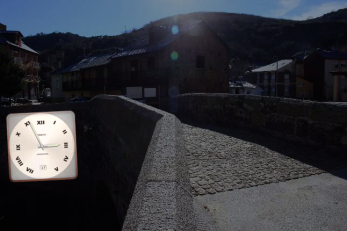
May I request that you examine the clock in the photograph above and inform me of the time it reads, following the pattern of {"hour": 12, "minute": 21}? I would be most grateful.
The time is {"hour": 2, "minute": 56}
